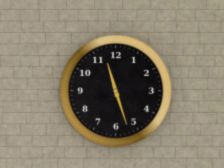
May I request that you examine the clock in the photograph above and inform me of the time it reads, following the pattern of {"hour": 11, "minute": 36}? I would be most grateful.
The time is {"hour": 11, "minute": 27}
